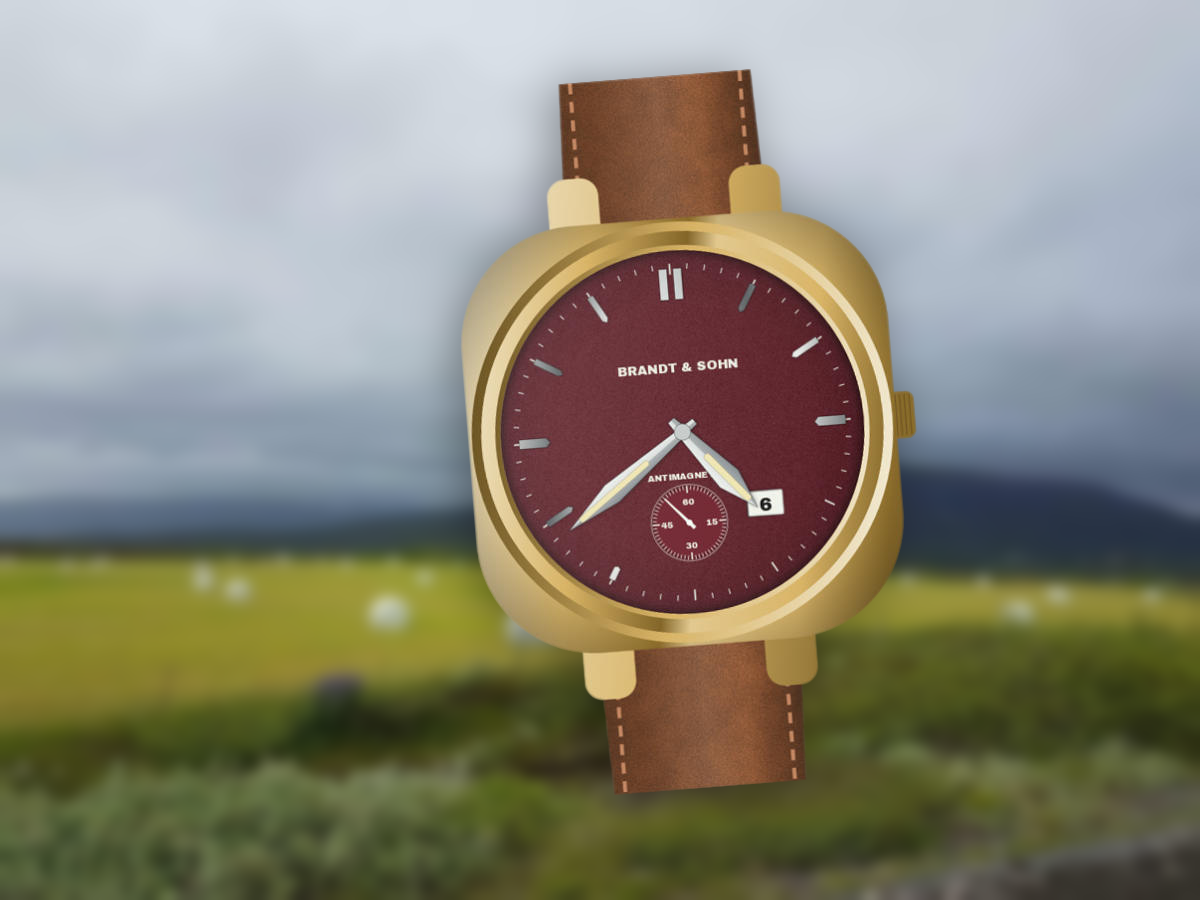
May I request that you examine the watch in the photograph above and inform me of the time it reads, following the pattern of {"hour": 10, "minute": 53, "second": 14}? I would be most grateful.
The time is {"hour": 4, "minute": 38, "second": 53}
